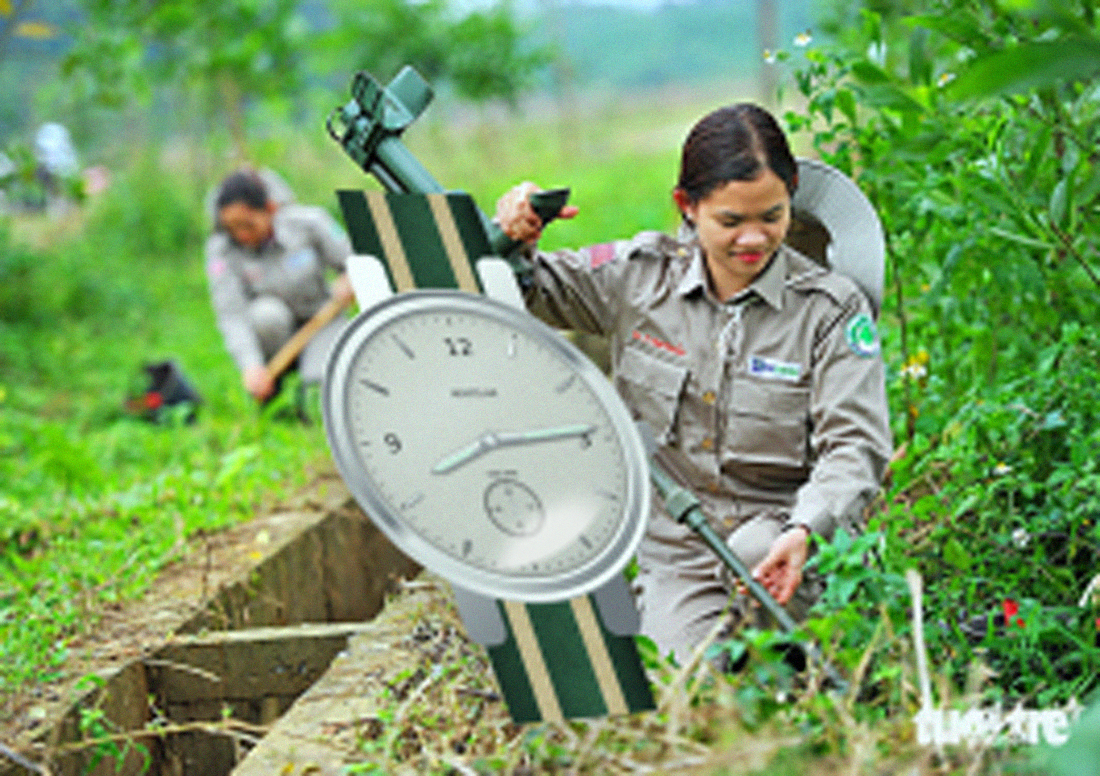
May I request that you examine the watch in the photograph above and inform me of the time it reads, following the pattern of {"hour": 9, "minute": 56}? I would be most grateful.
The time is {"hour": 8, "minute": 14}
